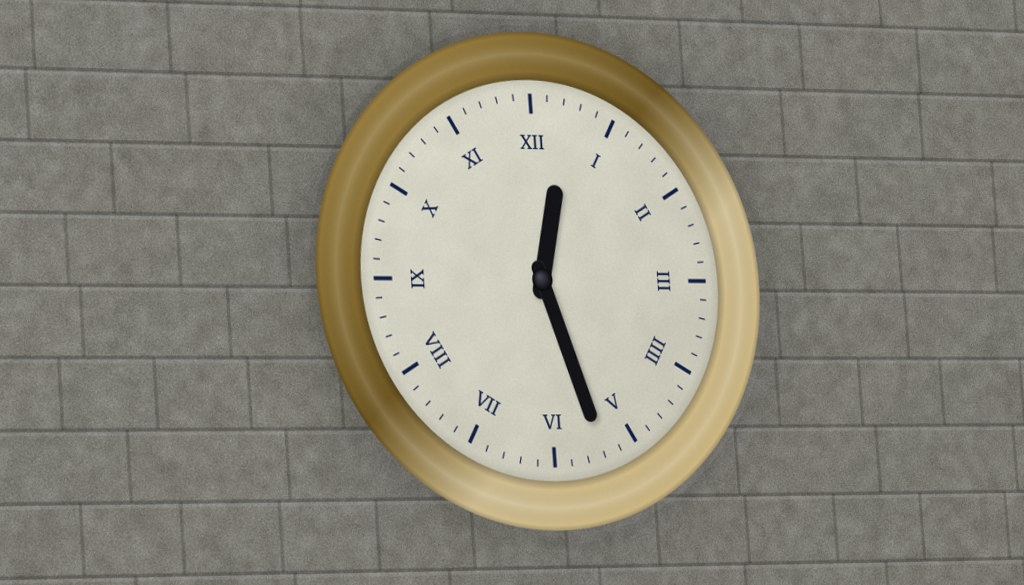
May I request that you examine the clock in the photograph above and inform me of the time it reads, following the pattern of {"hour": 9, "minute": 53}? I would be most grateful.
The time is {"hour": 12, "minute": 27}
